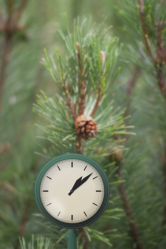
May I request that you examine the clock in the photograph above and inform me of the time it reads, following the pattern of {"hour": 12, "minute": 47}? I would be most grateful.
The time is {"hour": 1, "minute": 8}
